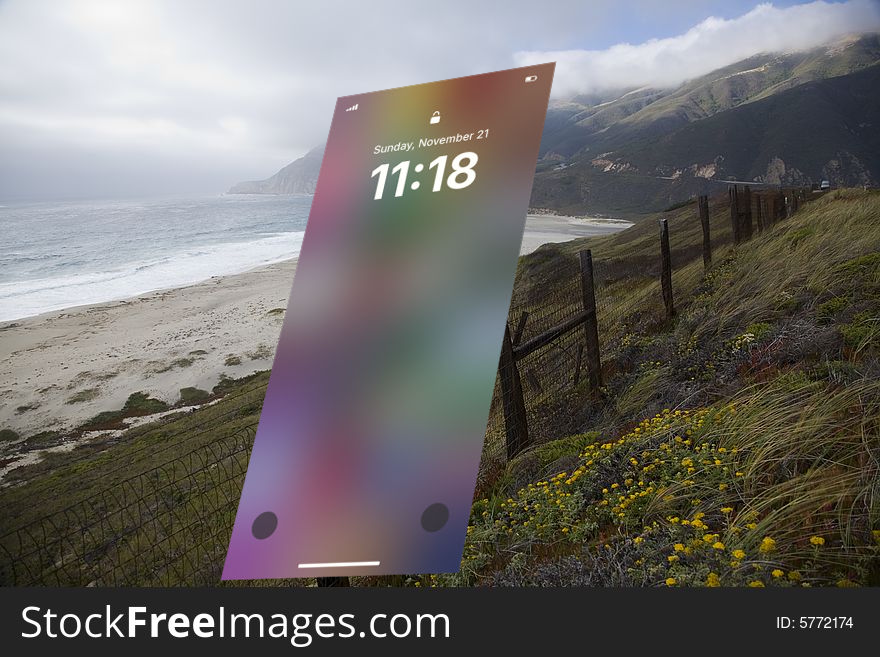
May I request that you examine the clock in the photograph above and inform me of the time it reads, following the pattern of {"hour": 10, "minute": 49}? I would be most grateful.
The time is {"hour": 11, "minute": 18}
